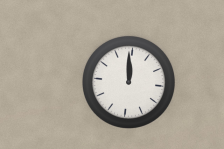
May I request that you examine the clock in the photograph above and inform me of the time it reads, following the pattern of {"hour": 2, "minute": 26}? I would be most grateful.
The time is {"hour": 11, "minute": 59}
